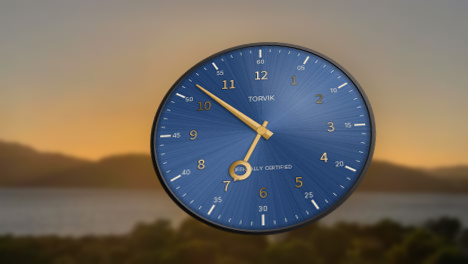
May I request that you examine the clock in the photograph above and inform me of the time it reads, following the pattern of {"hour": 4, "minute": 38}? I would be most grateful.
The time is {"hour": 6, "minute": 52}
